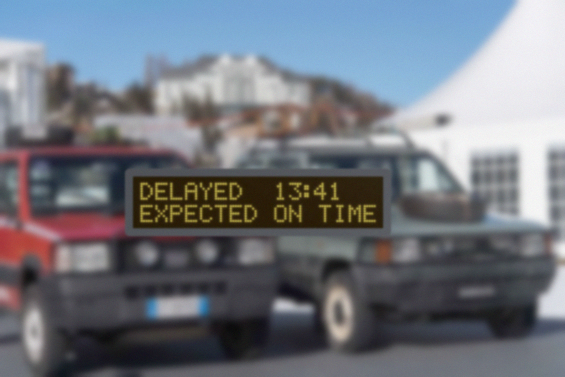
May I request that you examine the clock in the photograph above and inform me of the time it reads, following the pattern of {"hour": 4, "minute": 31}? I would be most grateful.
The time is {"hour": 13, "minute": 41}
